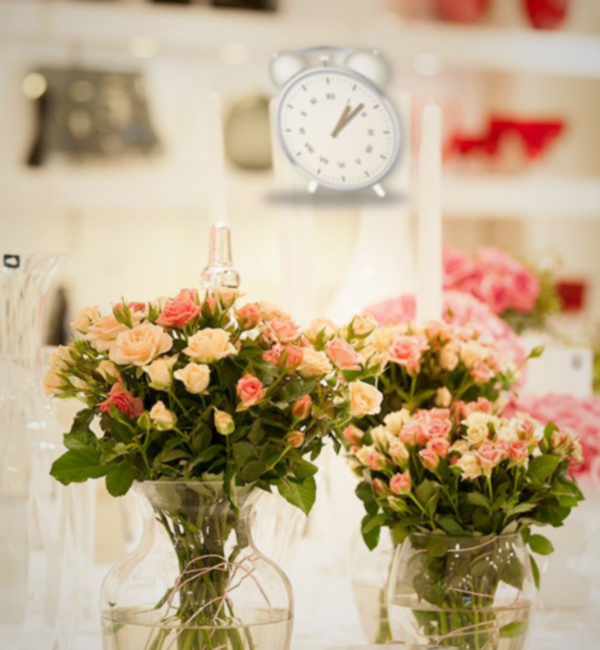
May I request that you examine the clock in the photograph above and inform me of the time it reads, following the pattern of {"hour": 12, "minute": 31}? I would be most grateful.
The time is {"hour": 1, "minute": 8}
